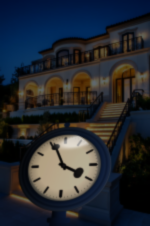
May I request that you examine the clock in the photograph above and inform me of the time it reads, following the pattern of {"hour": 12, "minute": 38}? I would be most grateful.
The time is {"hour": 3, "minute": 56}
